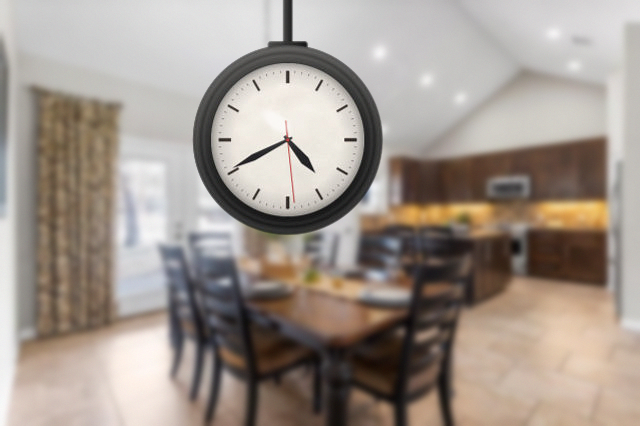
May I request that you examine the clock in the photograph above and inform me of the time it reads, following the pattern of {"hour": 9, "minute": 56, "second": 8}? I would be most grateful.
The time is {"hour": 4, "minute": 40, "second": 29}
